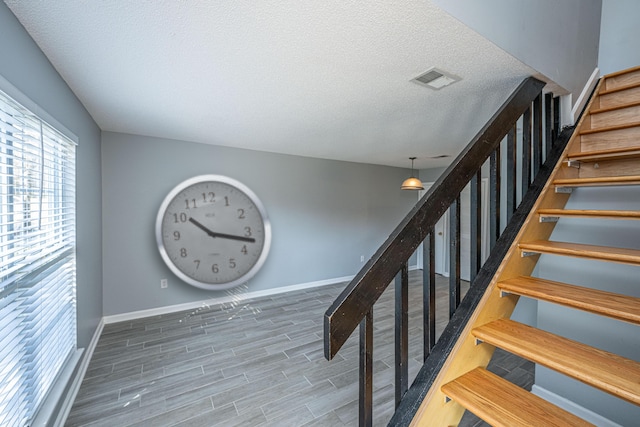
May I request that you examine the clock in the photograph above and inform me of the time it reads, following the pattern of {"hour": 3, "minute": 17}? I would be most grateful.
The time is {"hour": 10, "minute": 17}
